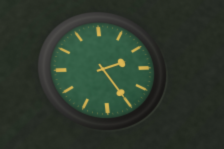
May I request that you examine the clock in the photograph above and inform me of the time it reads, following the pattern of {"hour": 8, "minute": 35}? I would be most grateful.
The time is {"hour": 2, "minute": 25}
